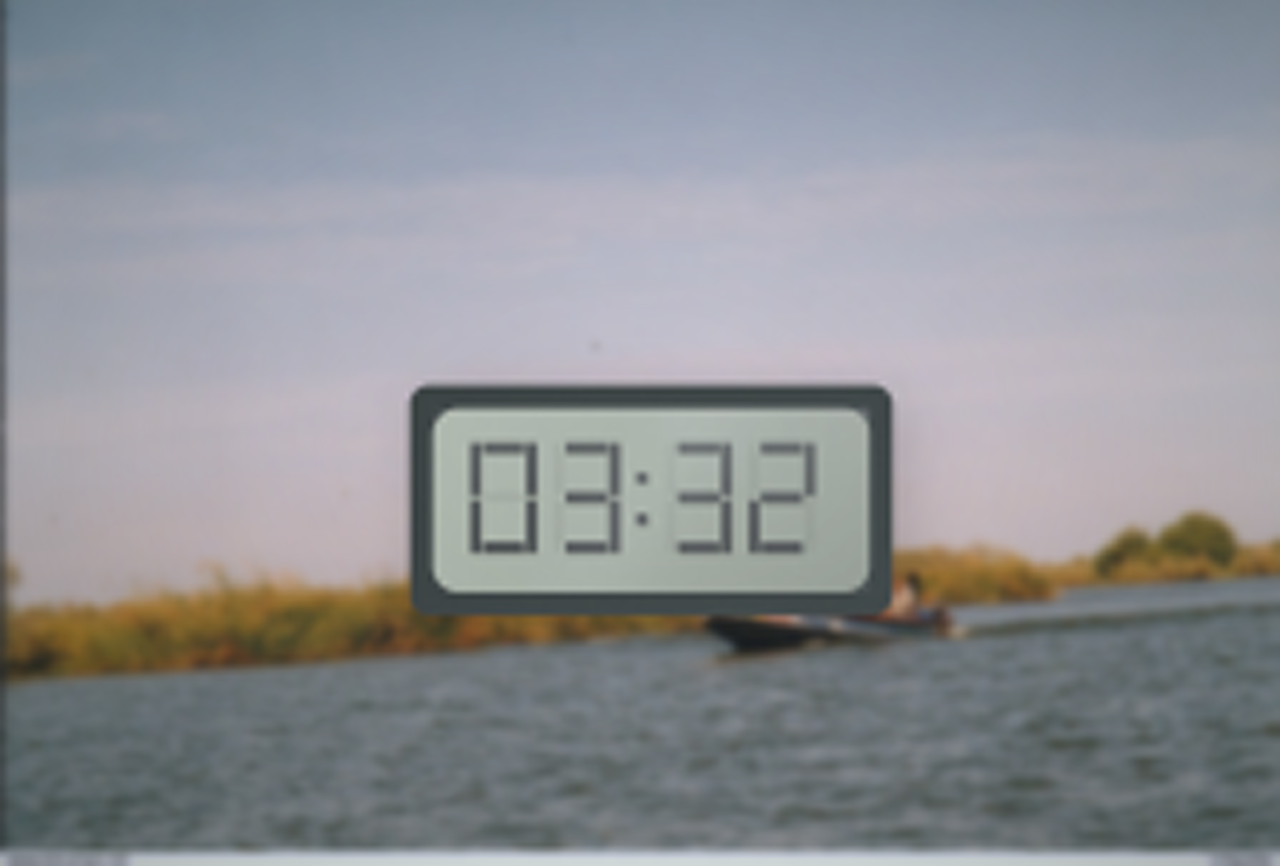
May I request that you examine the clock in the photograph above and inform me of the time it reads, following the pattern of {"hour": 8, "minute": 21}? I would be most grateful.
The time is {"hour": 3, "minute": 32}
